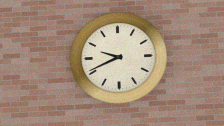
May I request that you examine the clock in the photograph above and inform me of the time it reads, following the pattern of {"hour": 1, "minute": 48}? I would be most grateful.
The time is {"hour": 9, "minute": 41}
